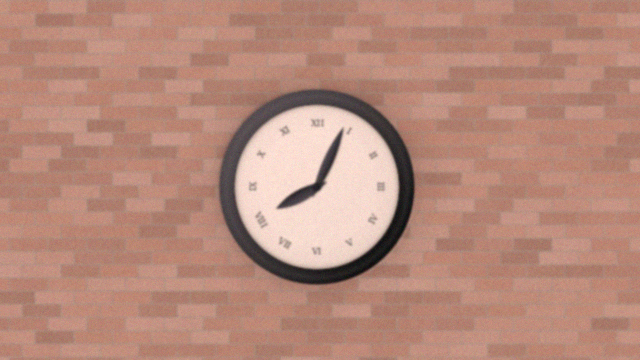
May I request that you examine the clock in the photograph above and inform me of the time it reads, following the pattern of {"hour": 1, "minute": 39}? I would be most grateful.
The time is {"hour": 8, "minute": 4}
